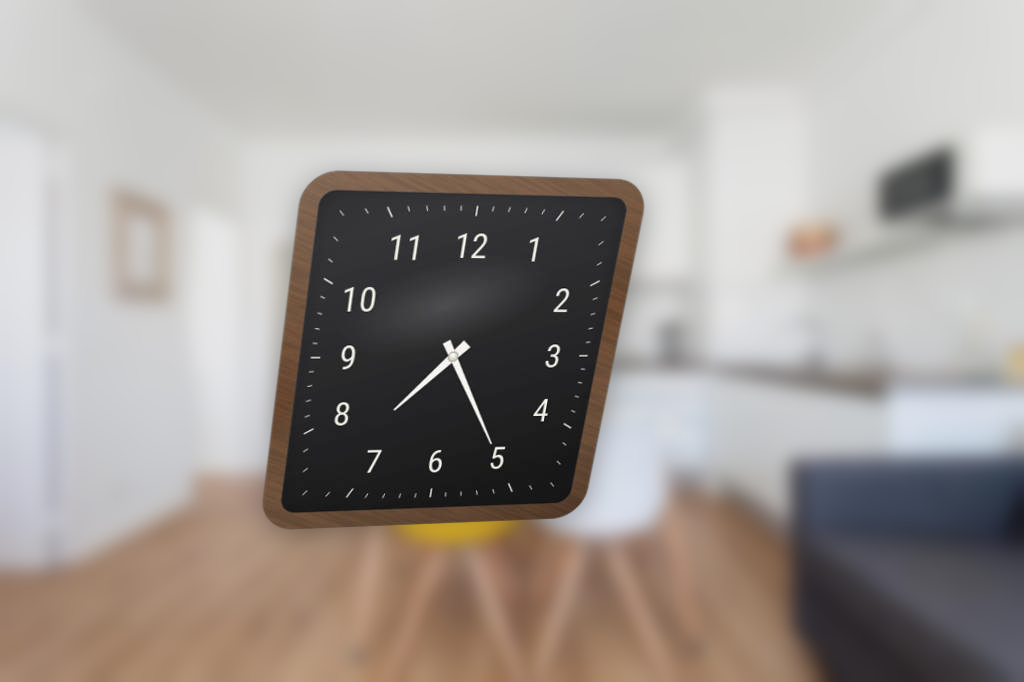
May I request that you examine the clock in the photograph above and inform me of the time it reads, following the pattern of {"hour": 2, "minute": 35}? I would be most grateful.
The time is {"hour": 7, "minute": 25}
